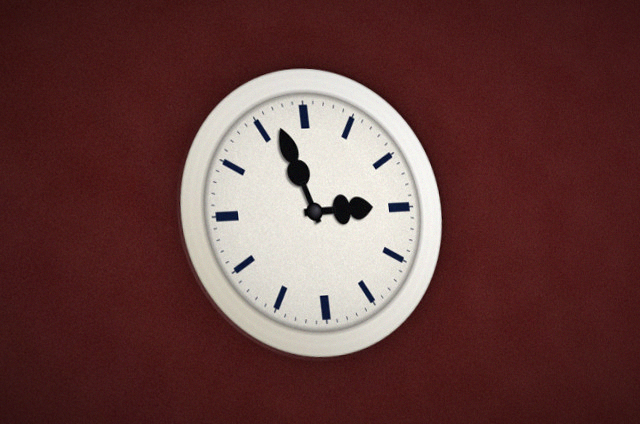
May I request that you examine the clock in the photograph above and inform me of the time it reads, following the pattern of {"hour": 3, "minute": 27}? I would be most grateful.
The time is {"hour": 2, "minute": 57}
